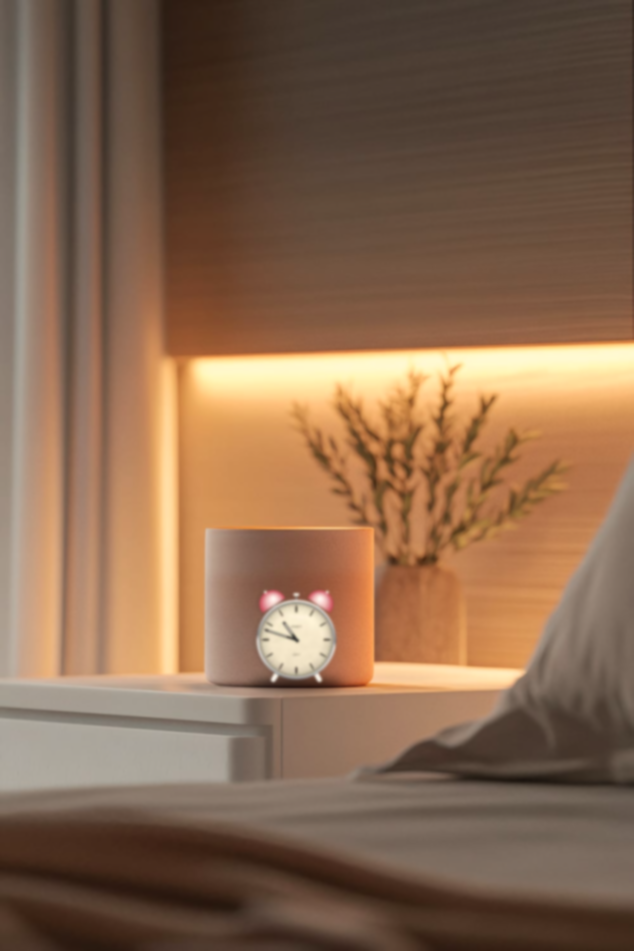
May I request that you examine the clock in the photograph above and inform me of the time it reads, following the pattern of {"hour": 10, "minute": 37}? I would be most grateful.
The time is {"hour": 10, "minute": 48}
